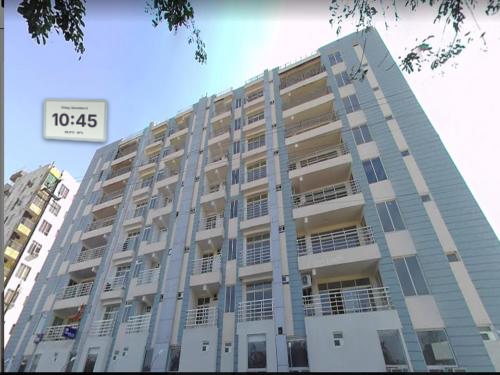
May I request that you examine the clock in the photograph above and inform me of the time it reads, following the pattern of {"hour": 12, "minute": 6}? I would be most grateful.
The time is {"hour": 10, "minute": 45}
